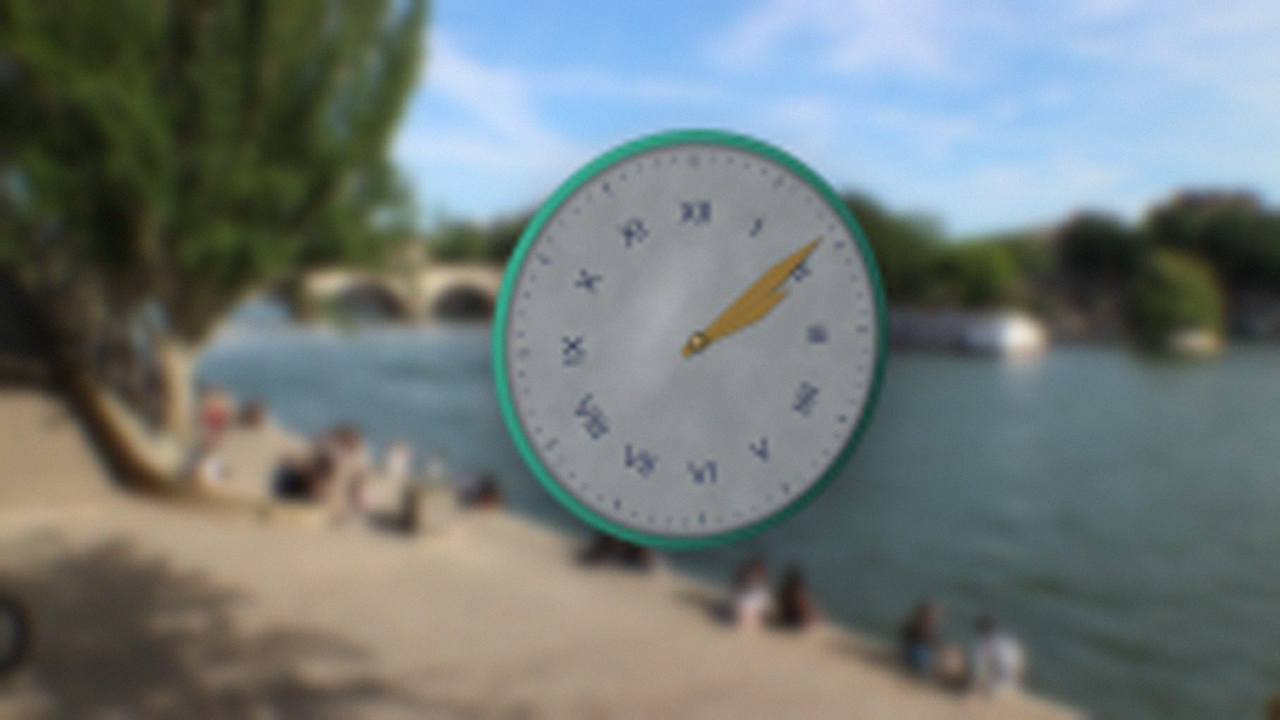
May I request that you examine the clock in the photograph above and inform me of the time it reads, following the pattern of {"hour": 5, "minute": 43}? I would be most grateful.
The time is {"hour": 2, "minute": 9}
